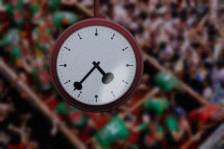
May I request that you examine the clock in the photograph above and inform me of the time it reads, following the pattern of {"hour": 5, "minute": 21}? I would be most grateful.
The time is {"hour": 4, "minute": 37}
